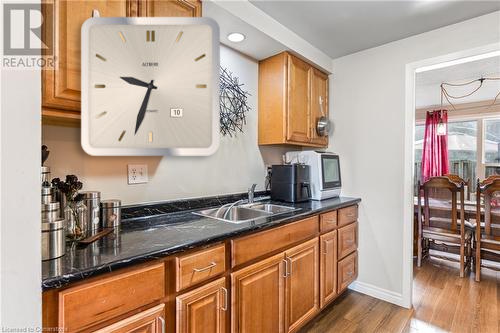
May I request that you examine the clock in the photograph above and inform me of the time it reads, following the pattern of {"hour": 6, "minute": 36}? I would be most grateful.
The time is {"hour": 9, "minute": 33}
